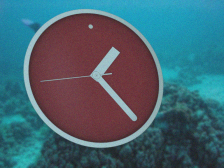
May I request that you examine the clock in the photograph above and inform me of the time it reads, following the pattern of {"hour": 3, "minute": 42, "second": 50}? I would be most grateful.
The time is {"hour": 1, "minute": 23, "second": 44}
